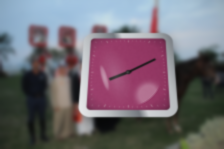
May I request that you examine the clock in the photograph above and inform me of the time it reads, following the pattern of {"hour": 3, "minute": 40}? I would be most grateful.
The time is {"hour": 8, "minute": 10}
